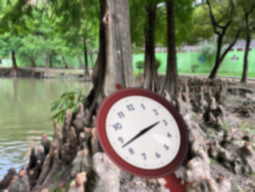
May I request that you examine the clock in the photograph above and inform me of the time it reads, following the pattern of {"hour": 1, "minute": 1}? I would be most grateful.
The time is {"hour": 2, "minute": 43}
